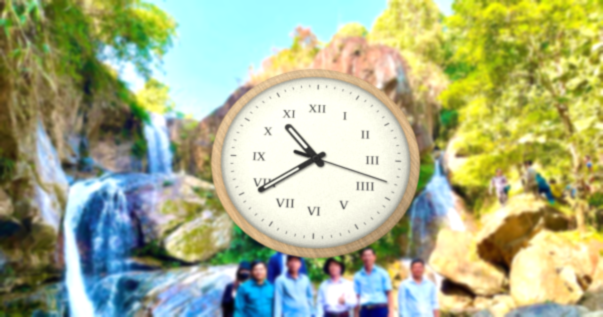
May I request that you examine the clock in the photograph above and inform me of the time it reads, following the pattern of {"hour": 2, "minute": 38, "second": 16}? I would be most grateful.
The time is {"hour": 10, "minute": 39, "second": 18}
